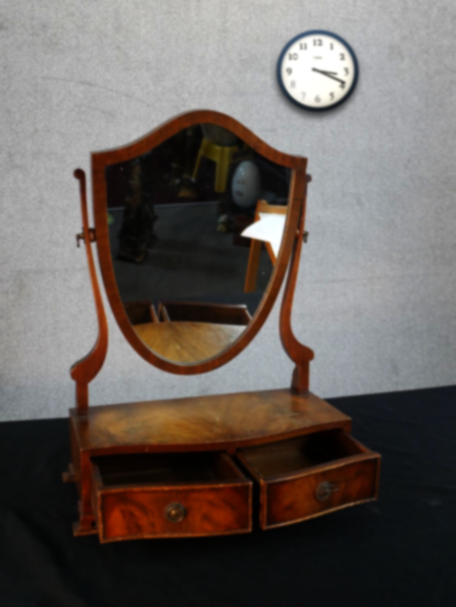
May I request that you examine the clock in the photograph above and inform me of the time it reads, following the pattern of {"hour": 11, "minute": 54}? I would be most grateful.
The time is {"hour": 3, "minute": 19}
